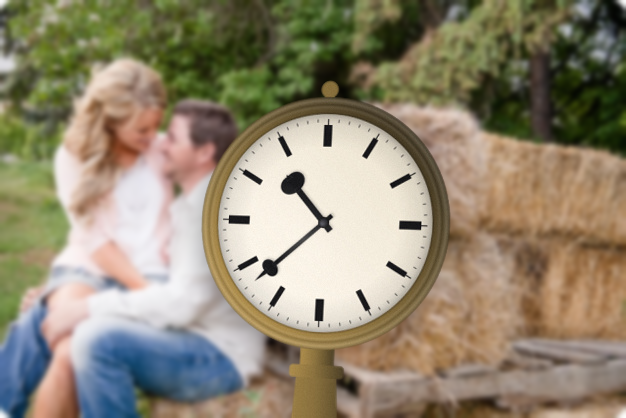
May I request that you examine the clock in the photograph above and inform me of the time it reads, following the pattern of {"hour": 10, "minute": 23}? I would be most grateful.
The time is {"hour": 10, "minute": 38}
